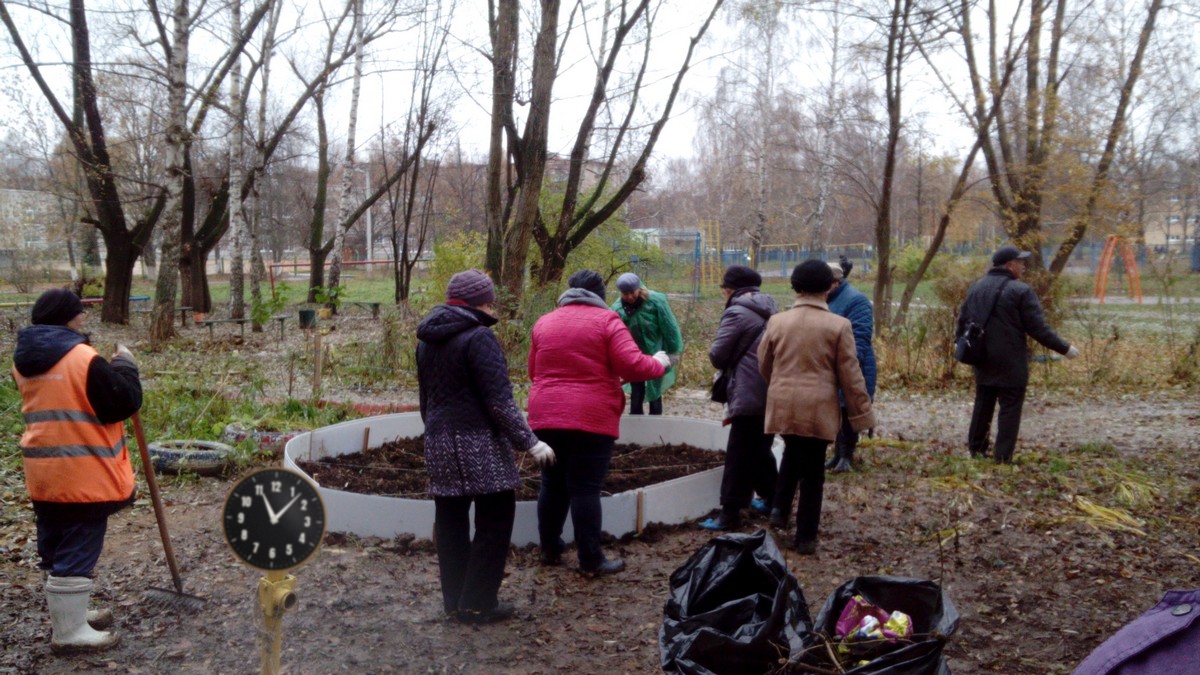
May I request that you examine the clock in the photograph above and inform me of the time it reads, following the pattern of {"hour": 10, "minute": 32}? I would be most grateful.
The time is {"hour": 11, "minute": 7}
